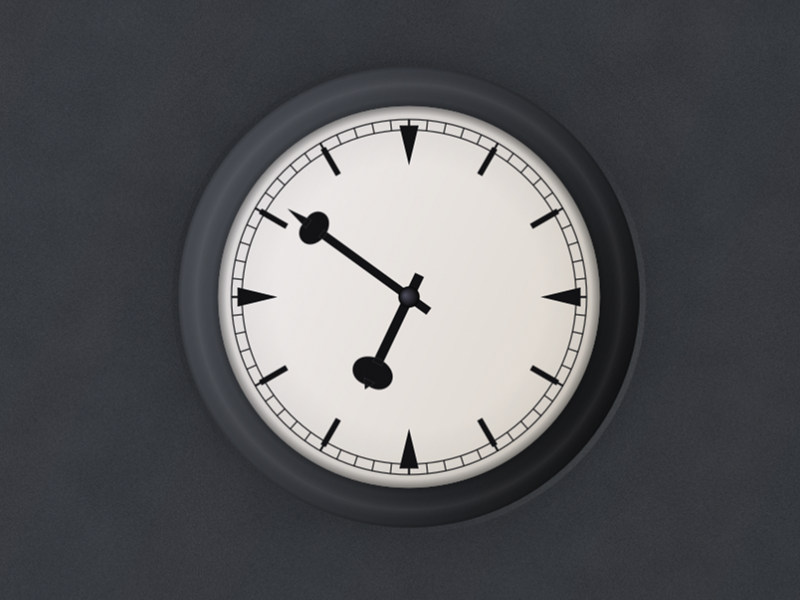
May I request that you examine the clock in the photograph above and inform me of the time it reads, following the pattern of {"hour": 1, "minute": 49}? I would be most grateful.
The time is {"hour": 6, "minute": 51}
